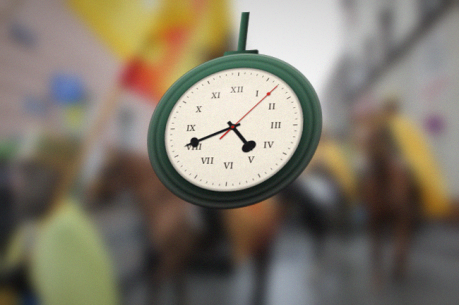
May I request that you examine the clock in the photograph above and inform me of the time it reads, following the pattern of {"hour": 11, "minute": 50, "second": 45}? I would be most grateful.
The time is {"hour": 4, "minute": 41, "second": 7}
